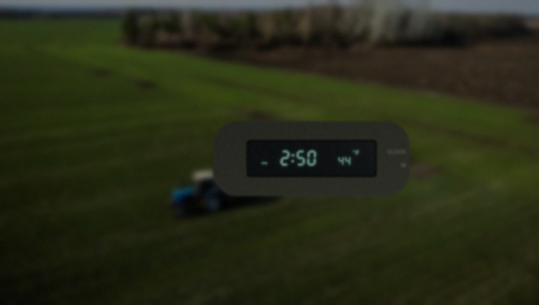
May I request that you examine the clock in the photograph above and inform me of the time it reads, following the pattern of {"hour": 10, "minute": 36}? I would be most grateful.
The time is {"hour": 2, "minute": 50}
